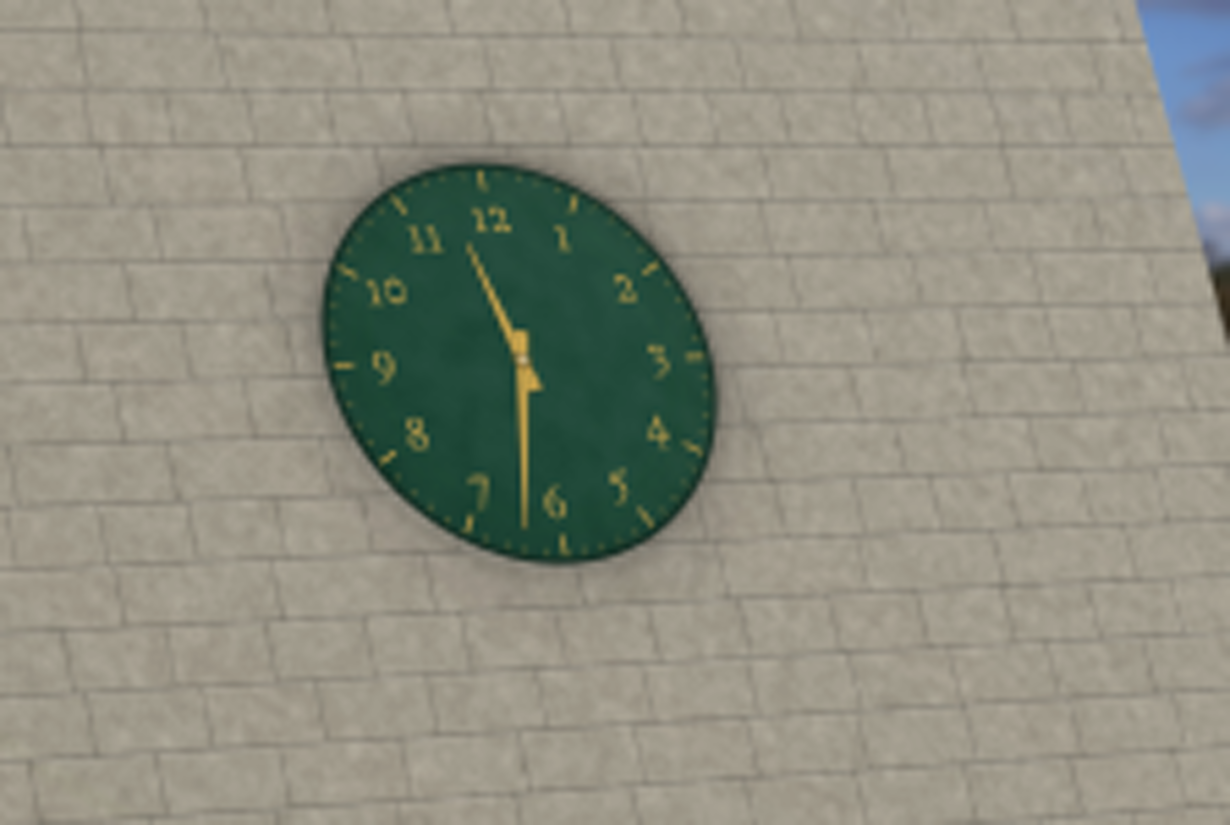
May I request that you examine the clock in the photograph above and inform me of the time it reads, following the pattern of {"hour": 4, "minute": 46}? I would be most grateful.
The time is {"hour": 11, "minute": 32}
